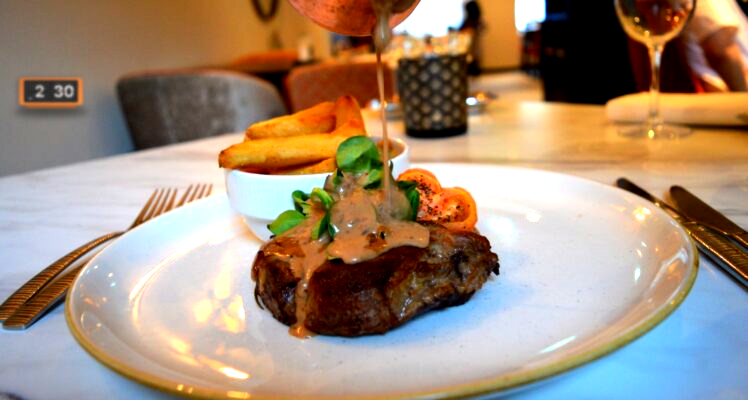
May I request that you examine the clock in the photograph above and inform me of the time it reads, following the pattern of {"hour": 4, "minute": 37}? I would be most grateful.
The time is {"hour": 2, "minute": 30}
